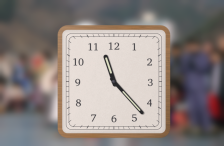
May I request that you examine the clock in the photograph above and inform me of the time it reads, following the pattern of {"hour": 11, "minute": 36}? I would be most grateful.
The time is {"hour": 11, "minute": 23}
